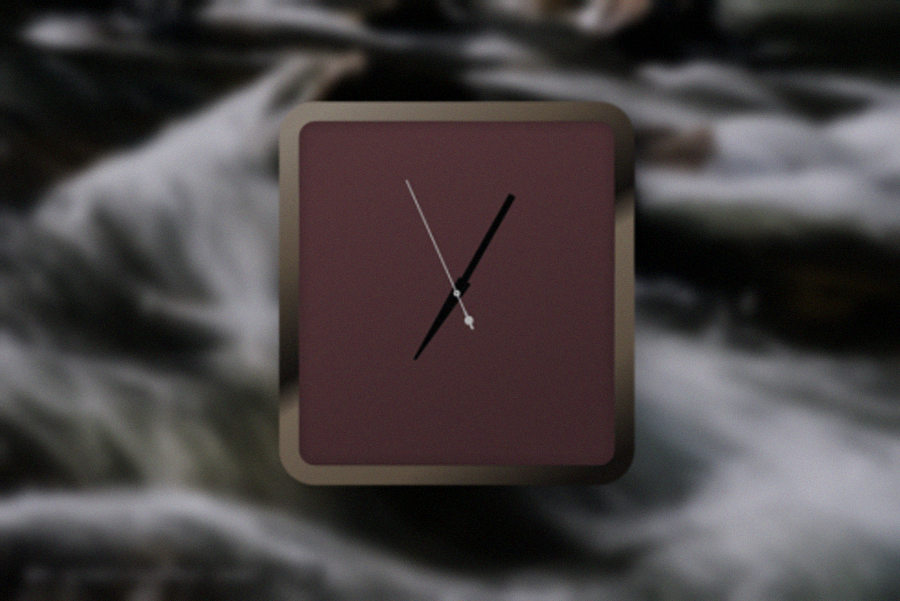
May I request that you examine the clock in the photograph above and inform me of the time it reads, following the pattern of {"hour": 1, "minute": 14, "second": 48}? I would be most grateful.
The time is {"hour": 7, "minute": 4, "second": 56}
